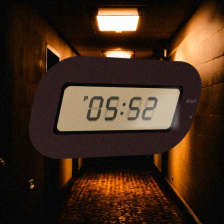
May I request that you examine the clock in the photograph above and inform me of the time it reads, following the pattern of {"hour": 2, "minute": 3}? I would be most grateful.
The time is {"hour": 5, "minute": 52}
